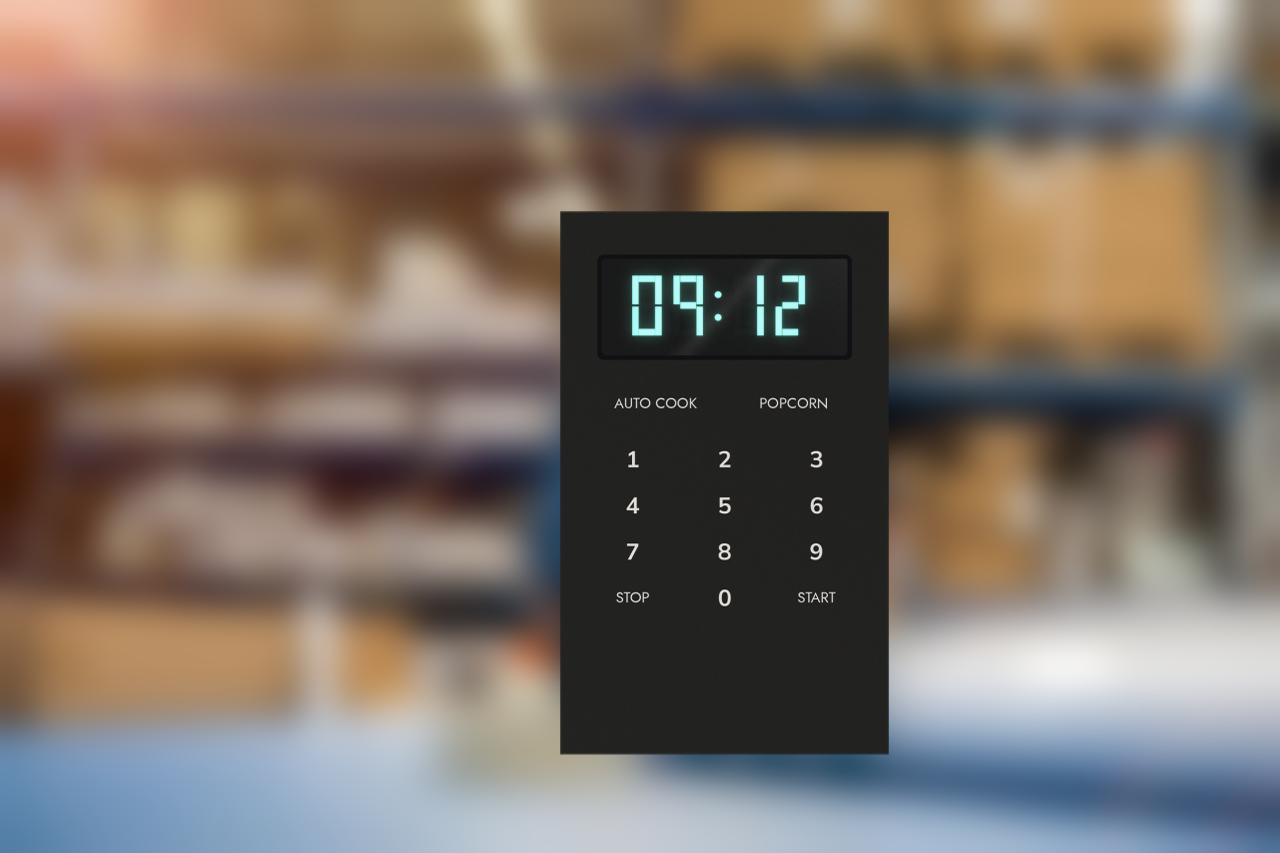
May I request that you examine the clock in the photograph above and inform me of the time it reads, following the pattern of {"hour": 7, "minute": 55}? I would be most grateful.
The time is {"hour": 9, "minute": 12}
